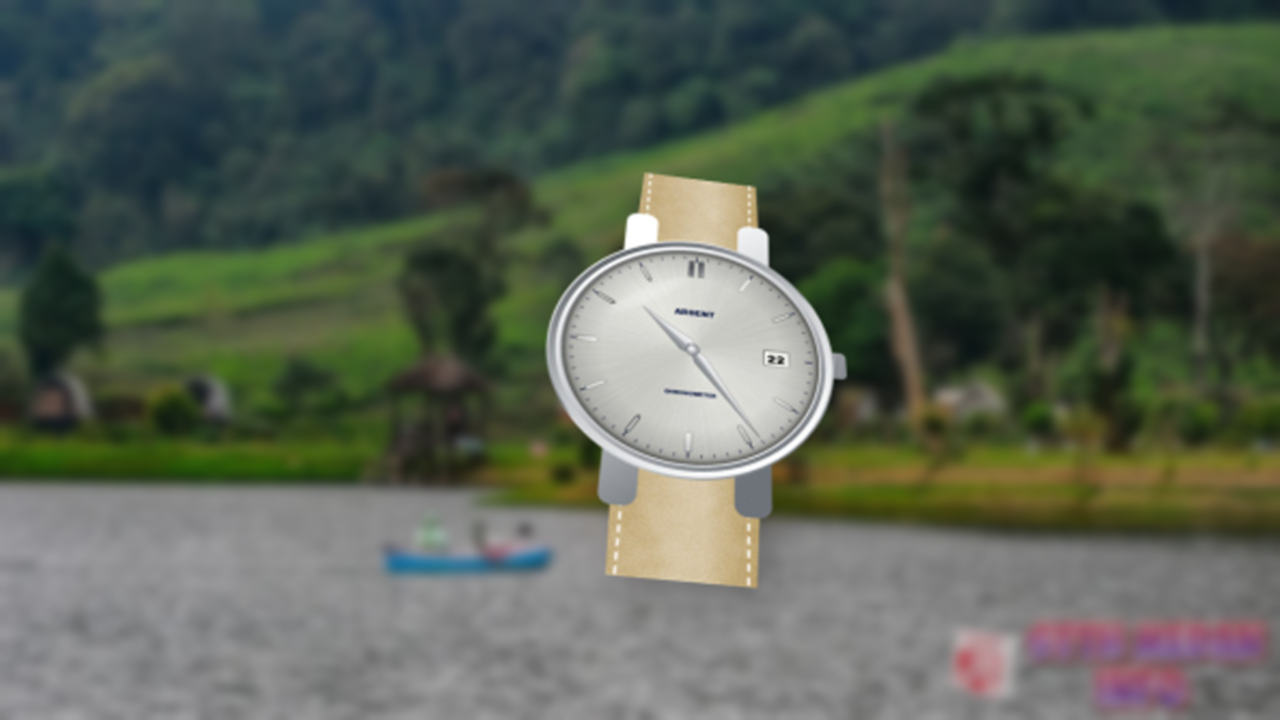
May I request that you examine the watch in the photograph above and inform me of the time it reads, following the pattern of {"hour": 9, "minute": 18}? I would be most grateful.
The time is {"hour": 10, "minute": 24}
